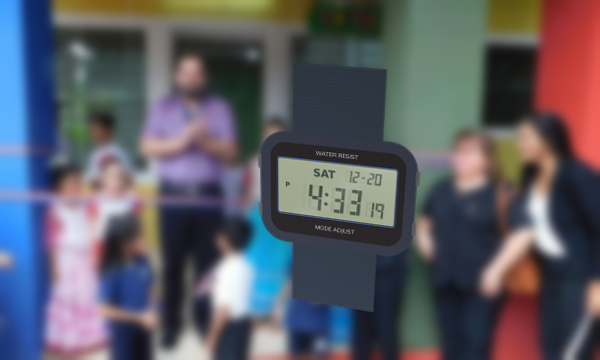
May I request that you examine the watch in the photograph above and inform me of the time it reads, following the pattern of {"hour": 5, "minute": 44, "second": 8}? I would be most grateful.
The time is {"hour": 4, "minute": 33, "second": 19}
